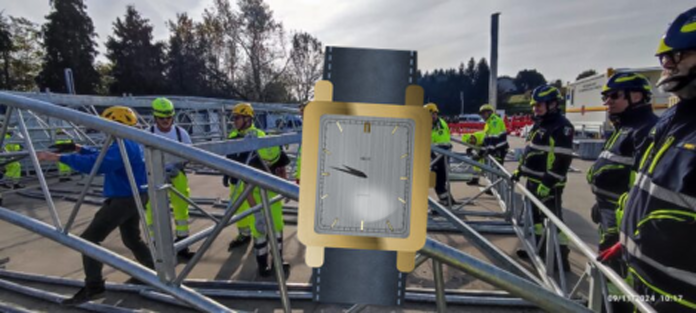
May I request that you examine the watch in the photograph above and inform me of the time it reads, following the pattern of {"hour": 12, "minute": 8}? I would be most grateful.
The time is {"hour": 9, "minute": 47}
